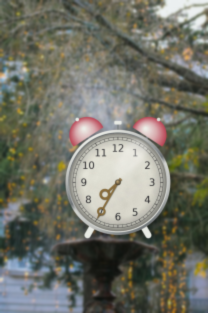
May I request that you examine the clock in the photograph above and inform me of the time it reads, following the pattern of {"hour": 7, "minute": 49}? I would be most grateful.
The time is {"hour": 7, "minute": 35}
